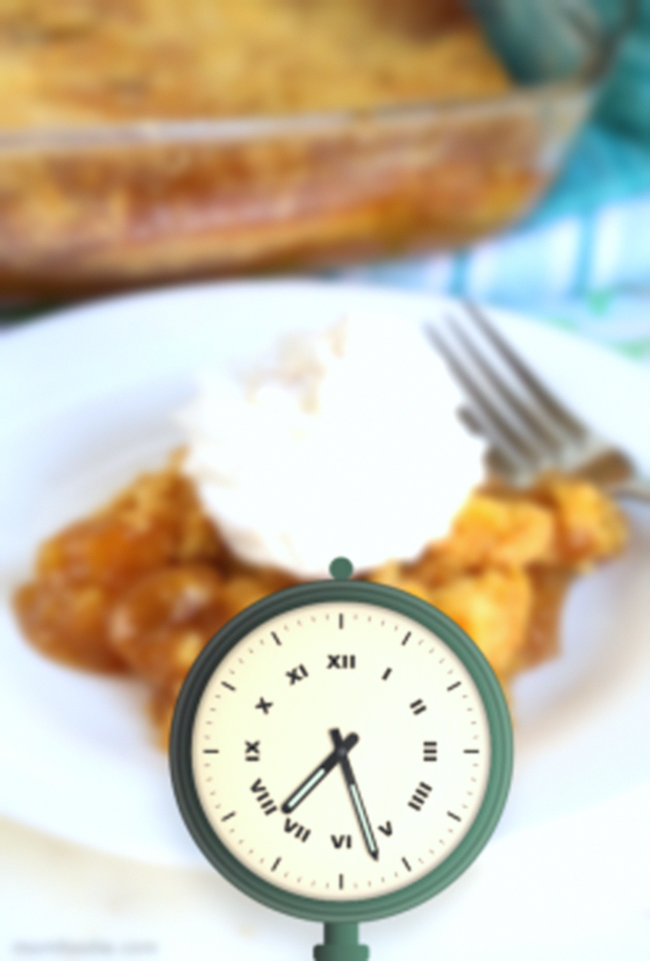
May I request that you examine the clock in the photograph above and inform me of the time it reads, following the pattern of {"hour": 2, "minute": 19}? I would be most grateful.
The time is {"hour": 7, "minute": 27}
